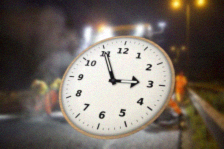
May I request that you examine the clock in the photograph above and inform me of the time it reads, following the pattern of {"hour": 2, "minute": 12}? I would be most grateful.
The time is {"hour": 2, "minute": 55}
